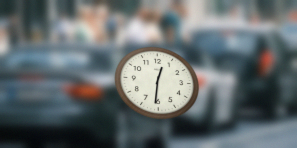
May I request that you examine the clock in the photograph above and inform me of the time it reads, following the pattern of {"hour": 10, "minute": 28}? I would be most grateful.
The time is {"hour": 12, "minute": 31}
